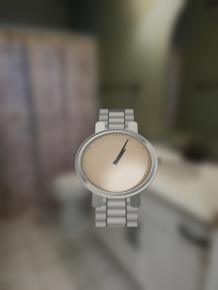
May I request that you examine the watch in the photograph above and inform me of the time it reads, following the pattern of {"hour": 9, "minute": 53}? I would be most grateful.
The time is {"hour": 1, "minute": 4}
